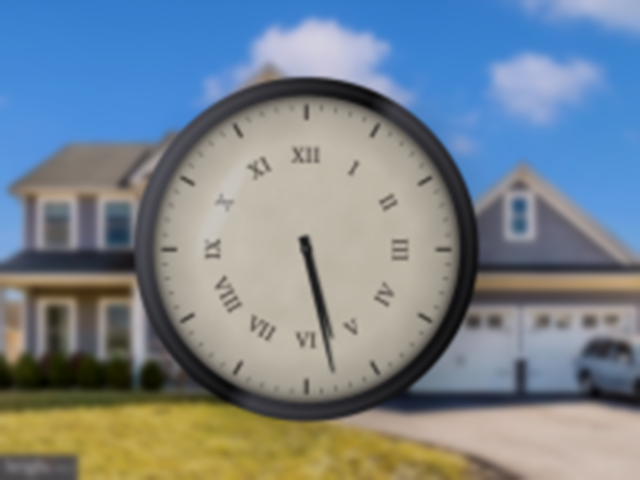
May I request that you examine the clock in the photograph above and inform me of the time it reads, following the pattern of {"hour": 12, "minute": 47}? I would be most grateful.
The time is {"hour": 5, "minute": 28}
